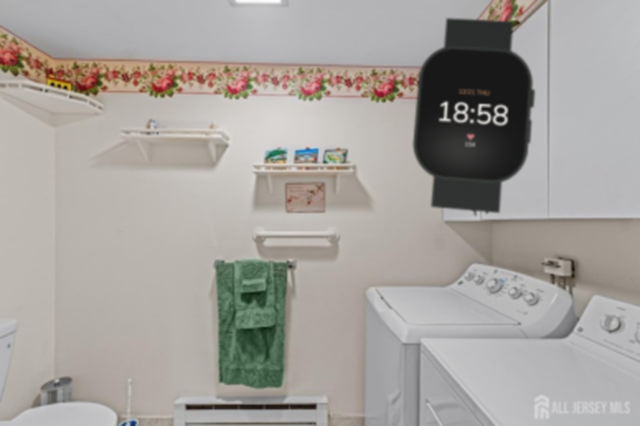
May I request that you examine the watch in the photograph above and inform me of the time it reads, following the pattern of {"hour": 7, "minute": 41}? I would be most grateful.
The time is {"hour": 18, "minute": 58}
